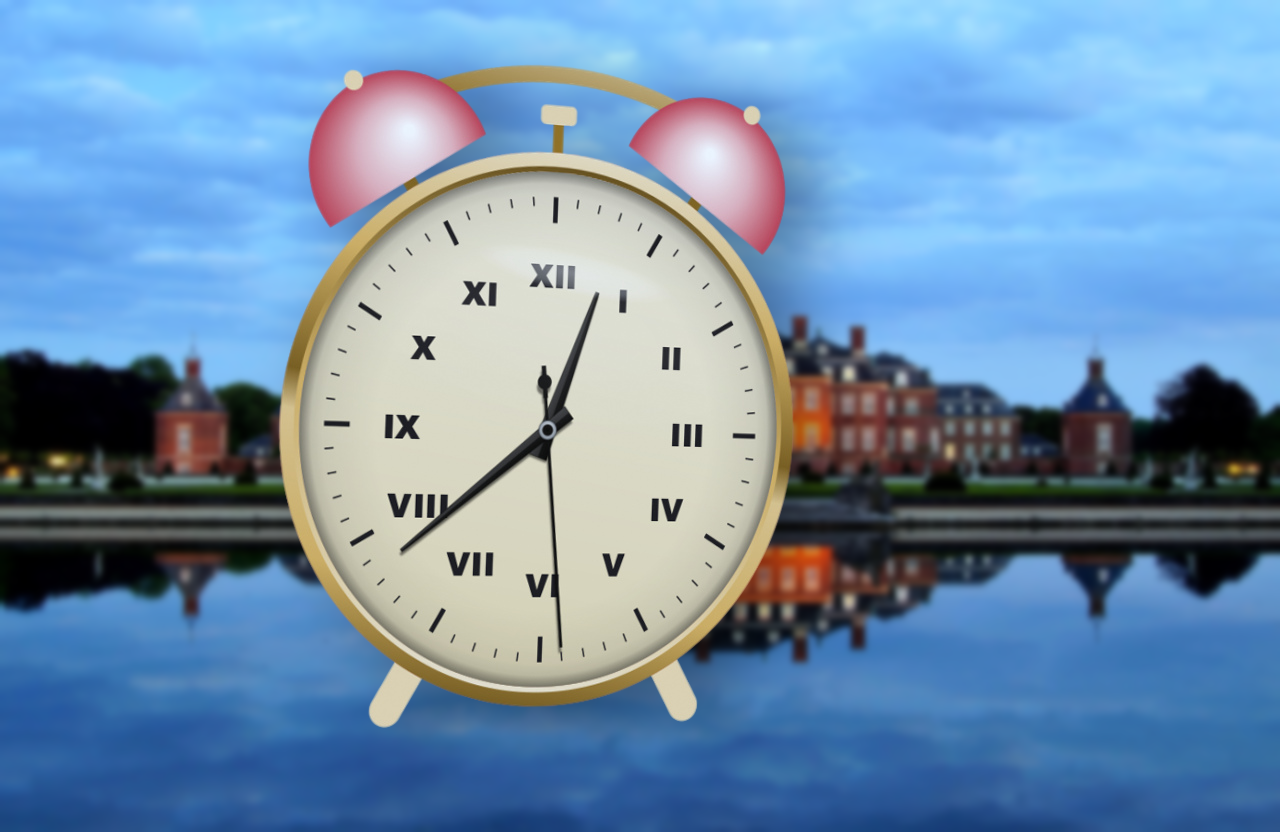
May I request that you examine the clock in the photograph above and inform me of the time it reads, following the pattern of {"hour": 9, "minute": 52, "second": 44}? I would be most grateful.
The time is {"hour": 12, "minute": 38, "second": 29}
